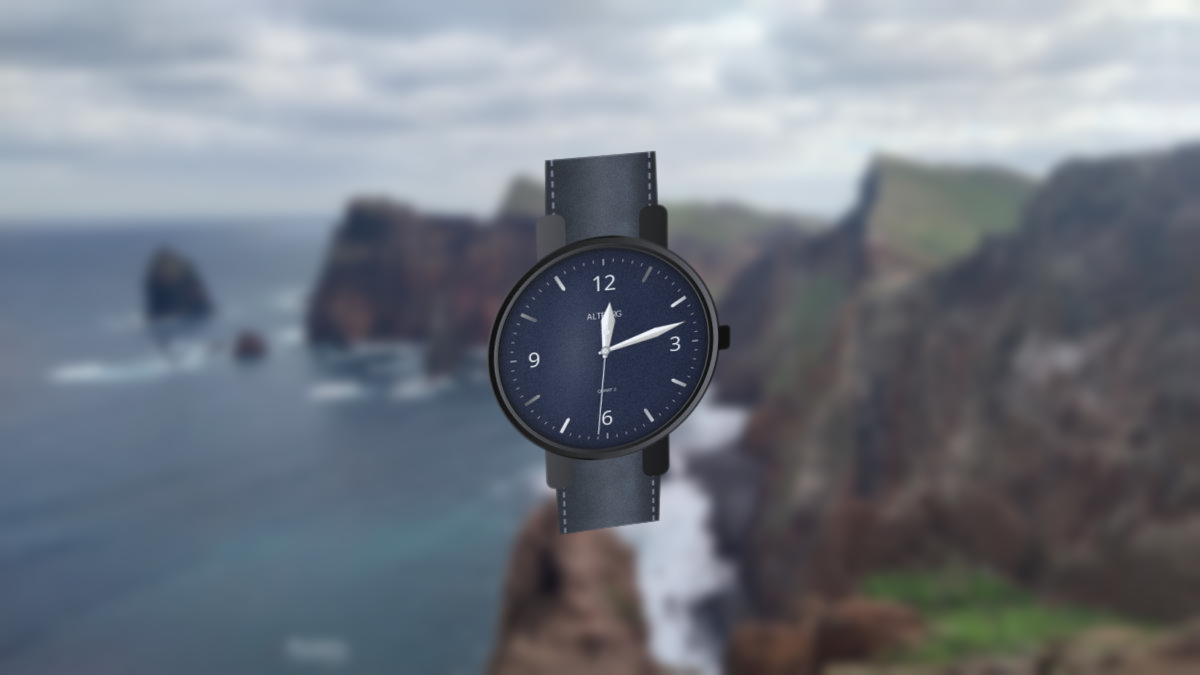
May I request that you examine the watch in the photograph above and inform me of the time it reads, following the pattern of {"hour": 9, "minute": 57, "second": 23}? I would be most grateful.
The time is {"hour": 12, "minute": 12, "second": 31}
